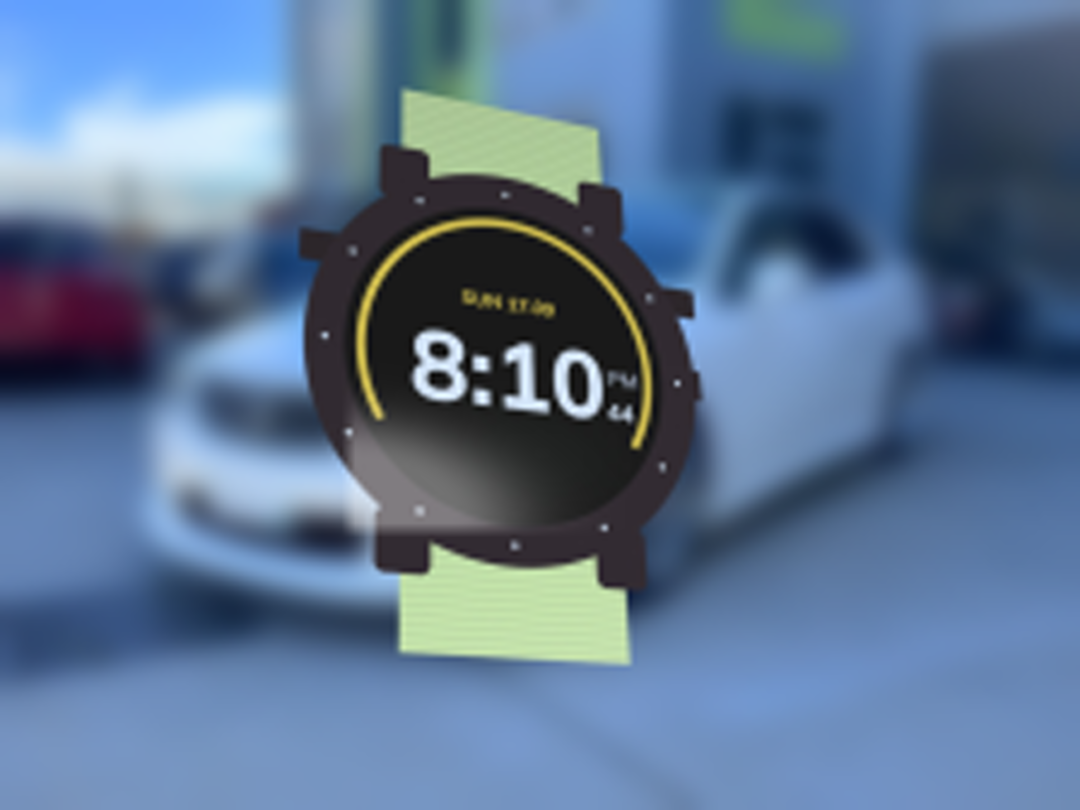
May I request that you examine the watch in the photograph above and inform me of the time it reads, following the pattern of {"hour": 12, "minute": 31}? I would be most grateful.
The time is {"hour": 8, "minute": 10}
